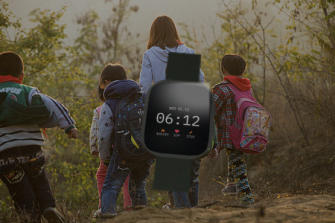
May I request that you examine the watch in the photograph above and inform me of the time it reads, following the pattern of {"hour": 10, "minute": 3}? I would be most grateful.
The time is {"hour": 6, "minute": 12}
